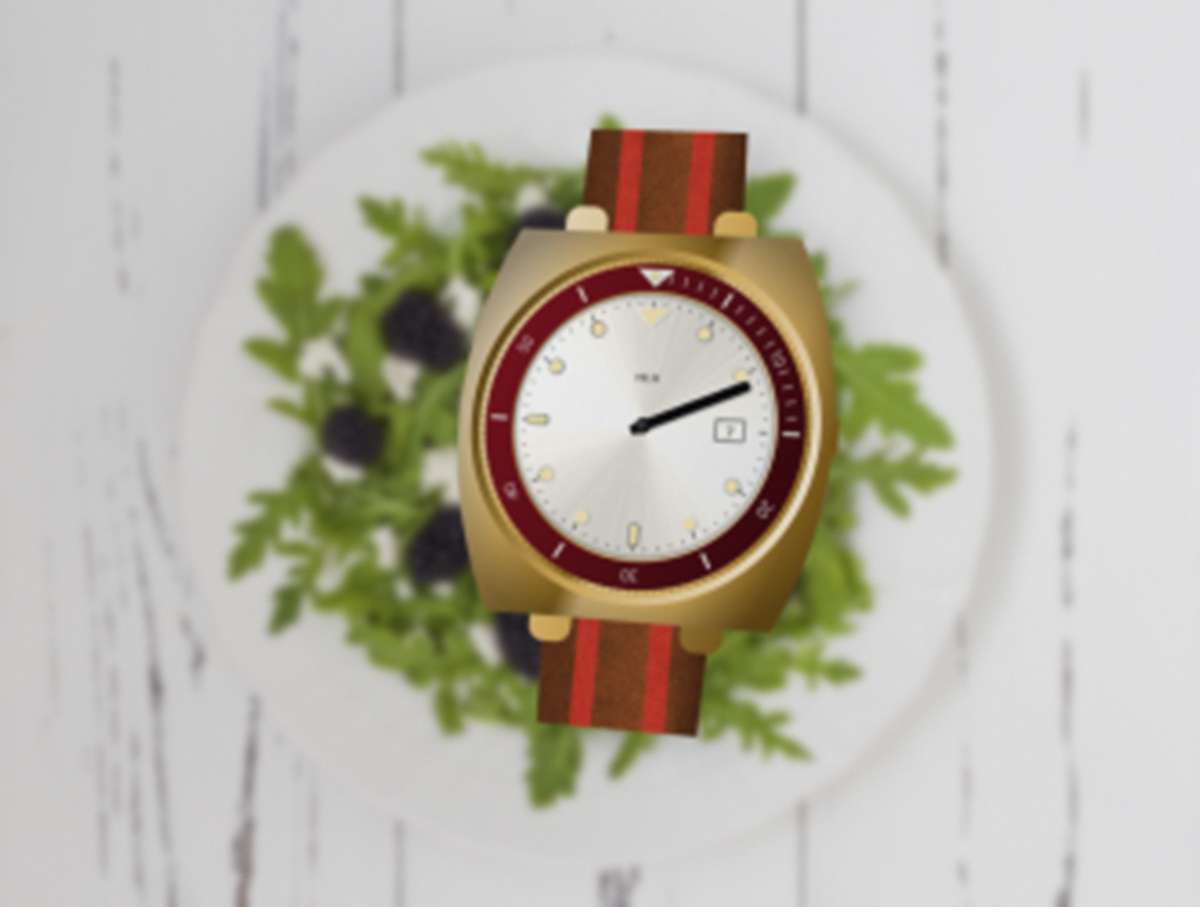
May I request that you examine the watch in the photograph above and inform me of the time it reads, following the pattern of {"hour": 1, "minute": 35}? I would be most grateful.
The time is {"hour": 2, "minute": 11}
